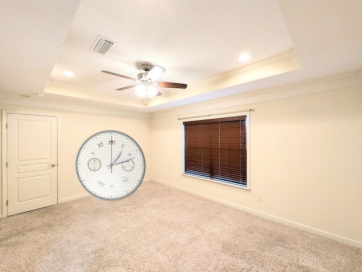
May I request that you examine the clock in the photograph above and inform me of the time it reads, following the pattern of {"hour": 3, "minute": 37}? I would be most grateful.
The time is {"hour": 1, "minute": 12}
